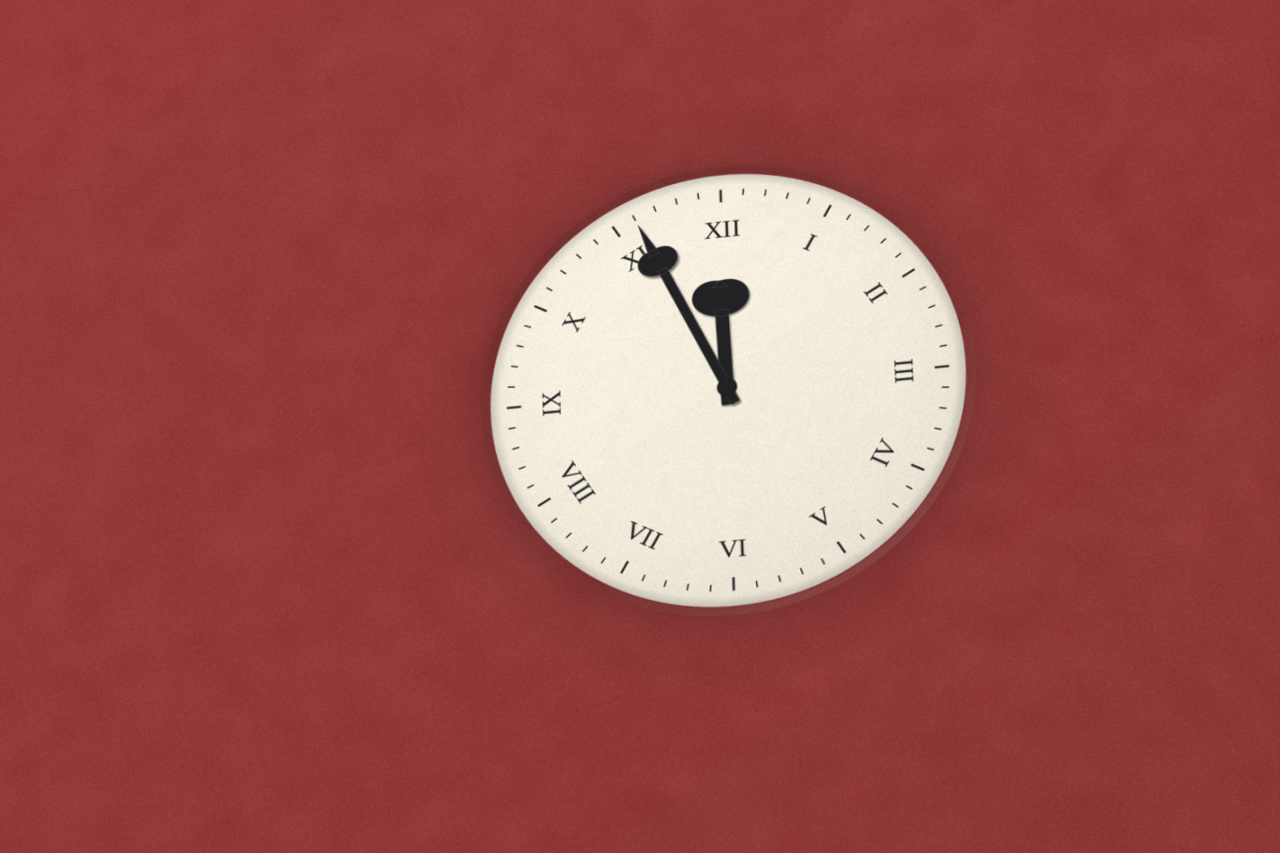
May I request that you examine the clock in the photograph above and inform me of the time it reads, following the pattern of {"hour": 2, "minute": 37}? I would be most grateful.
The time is {"hour": 11, "minute": 56}
